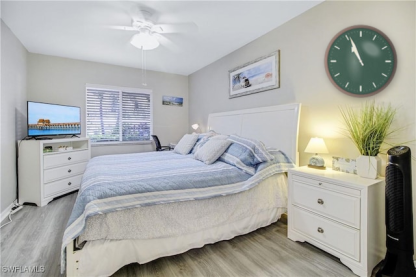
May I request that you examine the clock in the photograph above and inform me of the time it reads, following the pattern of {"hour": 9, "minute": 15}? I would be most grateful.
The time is {"hour": 10, "minute": 56}
